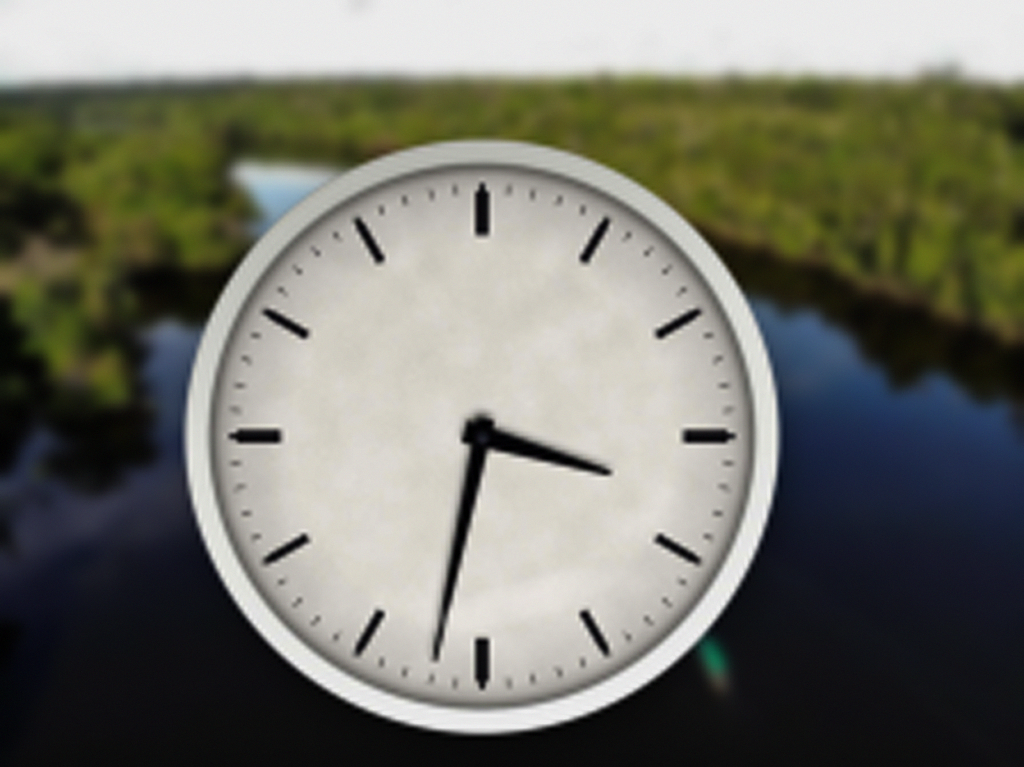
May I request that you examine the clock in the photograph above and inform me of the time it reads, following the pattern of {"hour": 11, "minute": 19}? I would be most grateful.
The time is {"hour": 3, "minute": 32}
